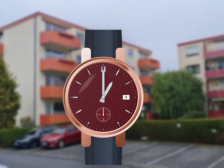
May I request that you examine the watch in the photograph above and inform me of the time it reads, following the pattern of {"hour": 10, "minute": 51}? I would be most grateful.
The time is {"hour": 1, "minute": 0}
